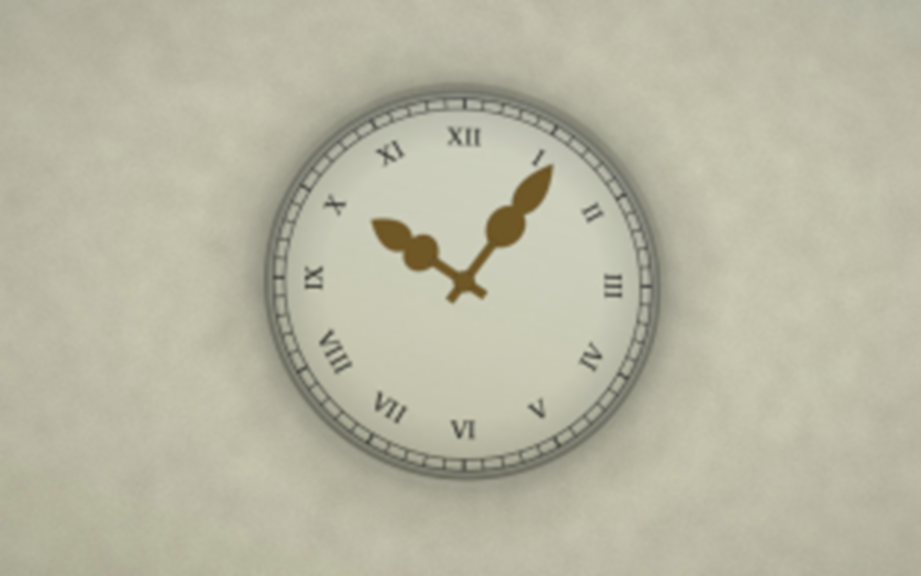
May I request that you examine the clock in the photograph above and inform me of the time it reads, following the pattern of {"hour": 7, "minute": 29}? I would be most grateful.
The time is {"hour": 10, "minute": 6}
